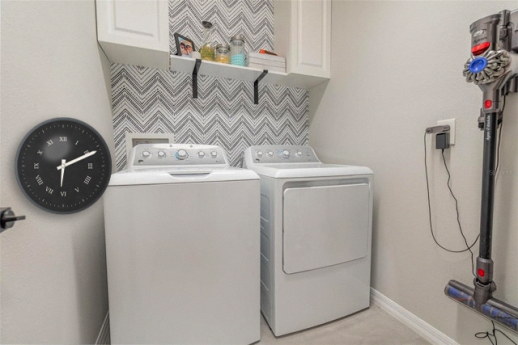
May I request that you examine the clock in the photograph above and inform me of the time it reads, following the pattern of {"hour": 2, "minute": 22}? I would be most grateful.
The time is {"hour": 6, "minute": 11}
